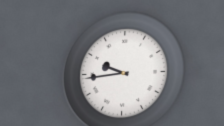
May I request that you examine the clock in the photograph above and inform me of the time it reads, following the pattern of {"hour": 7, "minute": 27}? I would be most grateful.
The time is {"hour": 9, "minute": 44}
